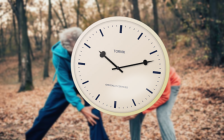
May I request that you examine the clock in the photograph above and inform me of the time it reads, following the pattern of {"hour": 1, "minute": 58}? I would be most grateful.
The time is {"hour": 10, "minute": 12}
